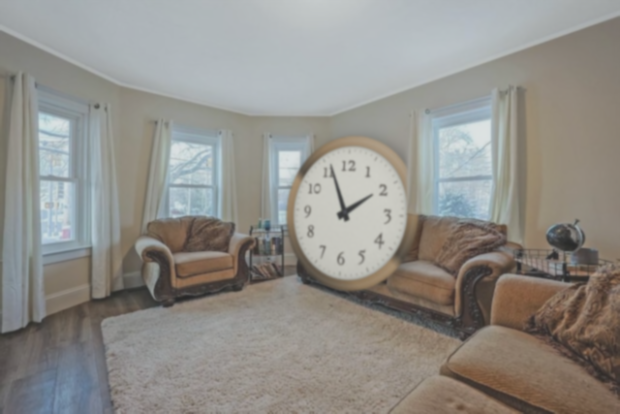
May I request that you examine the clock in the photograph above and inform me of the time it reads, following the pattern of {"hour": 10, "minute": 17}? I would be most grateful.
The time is {"hour": 1, "minute": 56}
